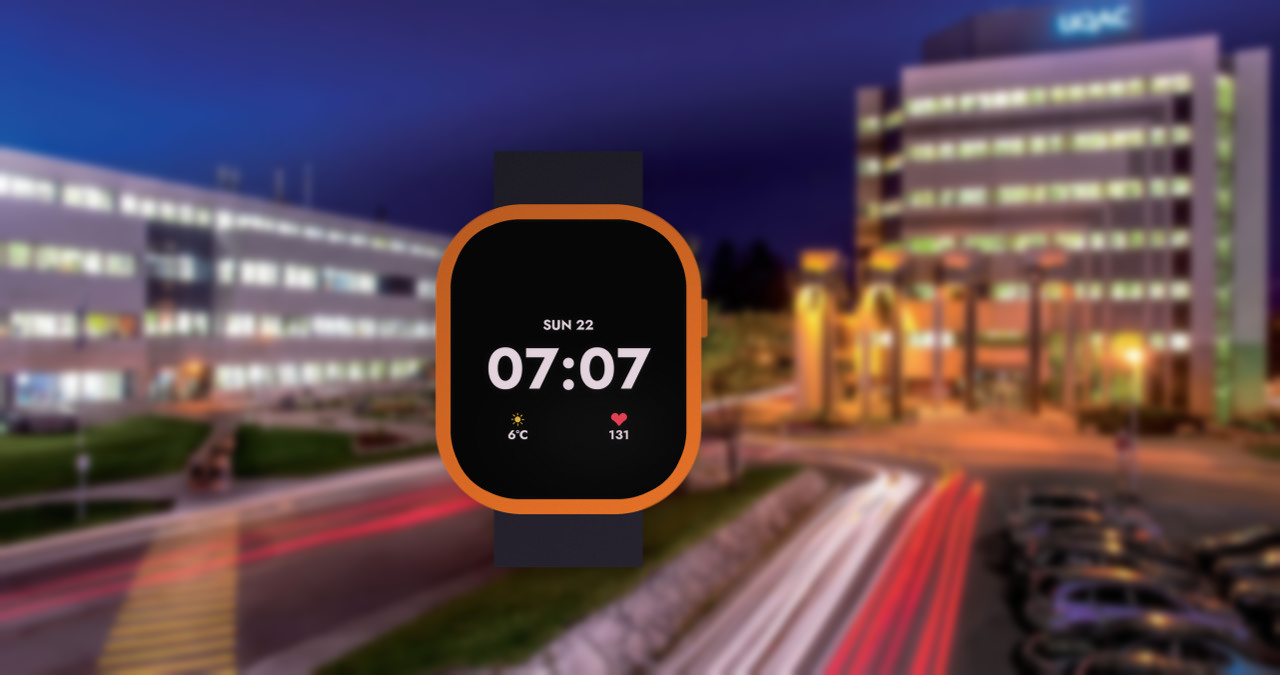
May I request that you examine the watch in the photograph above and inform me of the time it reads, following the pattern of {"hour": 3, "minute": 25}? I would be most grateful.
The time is {"hour": 7, "minute": 7}
